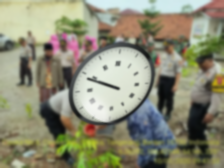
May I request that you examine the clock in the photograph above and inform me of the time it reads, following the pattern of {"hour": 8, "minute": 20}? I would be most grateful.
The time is {"hour": 9, "minute": 49}
